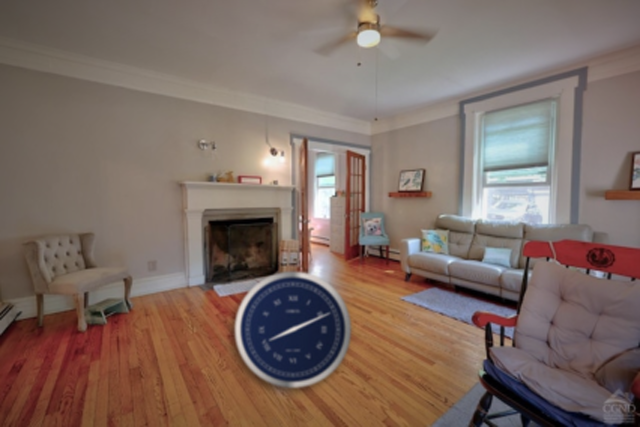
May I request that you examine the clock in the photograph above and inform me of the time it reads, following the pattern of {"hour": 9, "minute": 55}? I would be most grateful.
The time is {"hour": 8, "minute": 11}
